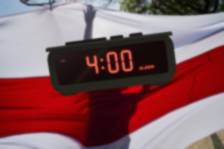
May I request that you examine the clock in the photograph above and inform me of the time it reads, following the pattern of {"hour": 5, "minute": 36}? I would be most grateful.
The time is {"hour": 4, "minute": 0}
